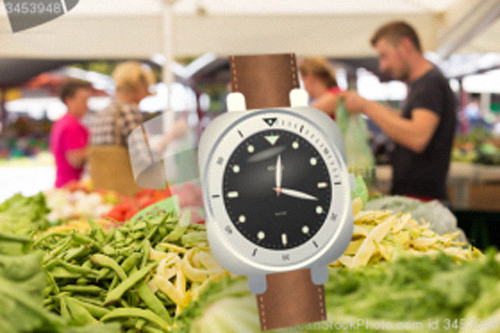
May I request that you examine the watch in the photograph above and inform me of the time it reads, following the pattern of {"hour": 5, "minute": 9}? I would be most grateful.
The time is {"hour": 12, "minute": 18}
